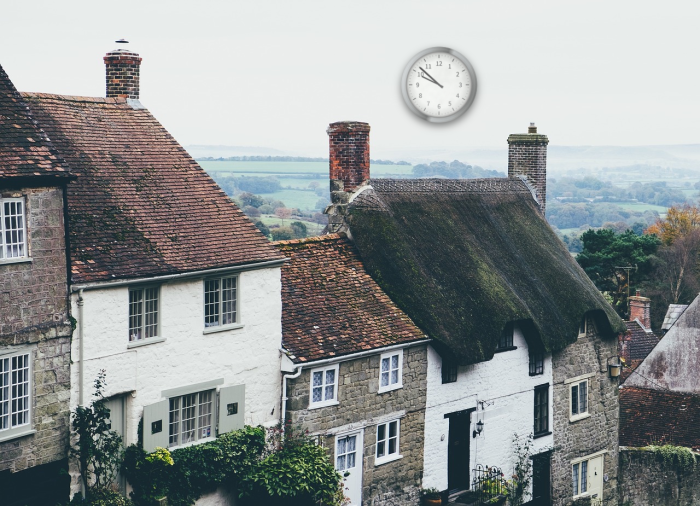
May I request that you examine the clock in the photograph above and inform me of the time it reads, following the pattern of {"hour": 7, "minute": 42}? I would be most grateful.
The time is {"hour": 9, "minute": 52}
